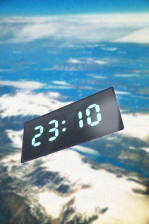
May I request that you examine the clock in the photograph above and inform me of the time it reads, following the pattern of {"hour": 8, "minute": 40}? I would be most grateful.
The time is {"hour": 23, "minute": 10}
